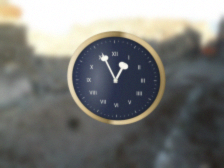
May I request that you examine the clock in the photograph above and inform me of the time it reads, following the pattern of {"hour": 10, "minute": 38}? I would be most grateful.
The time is {"hour": 12, "minute": 56}
